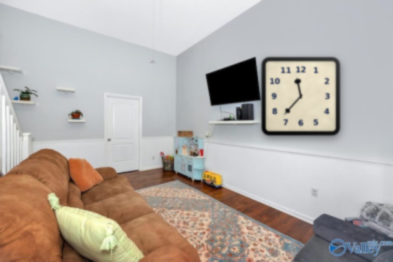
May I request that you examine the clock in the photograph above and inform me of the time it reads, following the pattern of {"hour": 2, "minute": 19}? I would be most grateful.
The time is {"hour": 11, "minute": 37}
